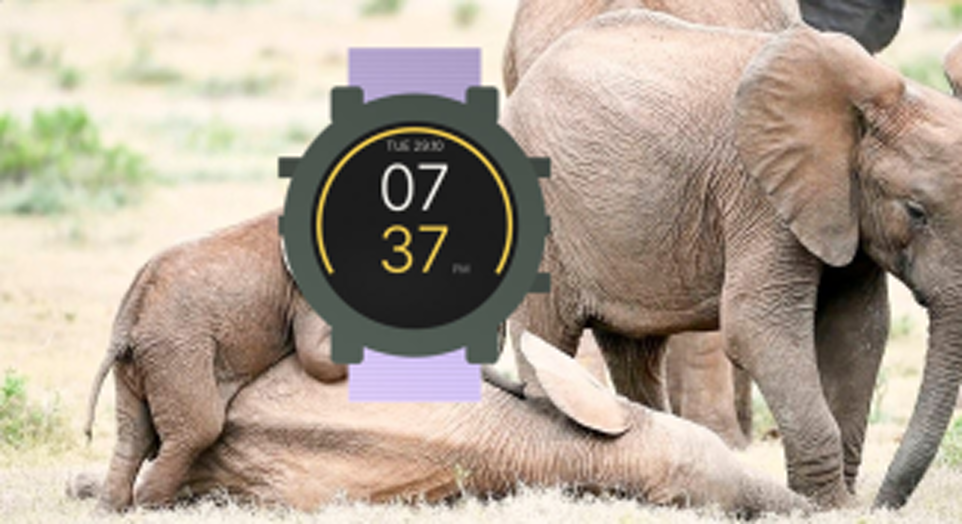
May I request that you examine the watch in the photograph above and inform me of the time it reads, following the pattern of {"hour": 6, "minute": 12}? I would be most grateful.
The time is {"hour": 7, "minute": 37}
